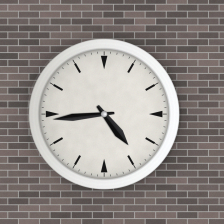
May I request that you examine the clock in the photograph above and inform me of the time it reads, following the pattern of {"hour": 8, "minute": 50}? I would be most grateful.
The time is {"hour": 4, "minute": 44}
